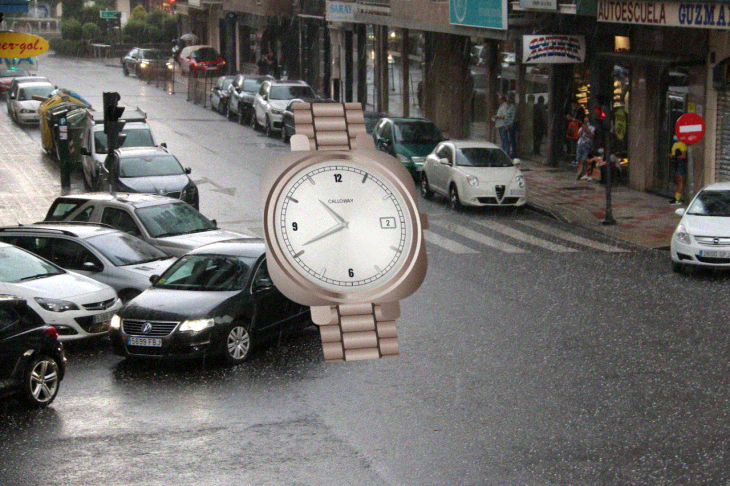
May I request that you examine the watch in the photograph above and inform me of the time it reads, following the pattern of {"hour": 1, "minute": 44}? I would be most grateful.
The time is {"hour": 10, "minute": 41}
